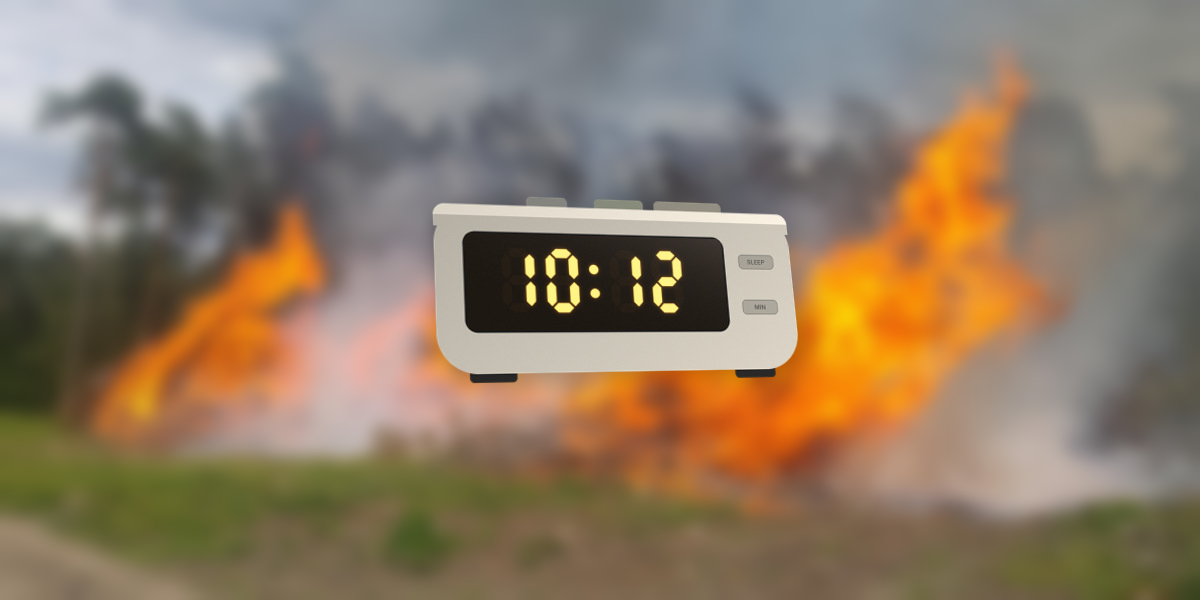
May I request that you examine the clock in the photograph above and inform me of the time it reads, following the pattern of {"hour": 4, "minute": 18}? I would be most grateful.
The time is {"hour": 10, "minute": 12}
